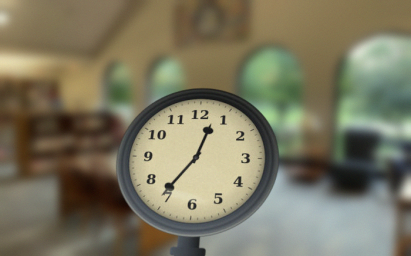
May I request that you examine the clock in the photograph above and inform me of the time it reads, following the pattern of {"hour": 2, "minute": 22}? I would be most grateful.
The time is {"hour": 12, "minute": 36}
